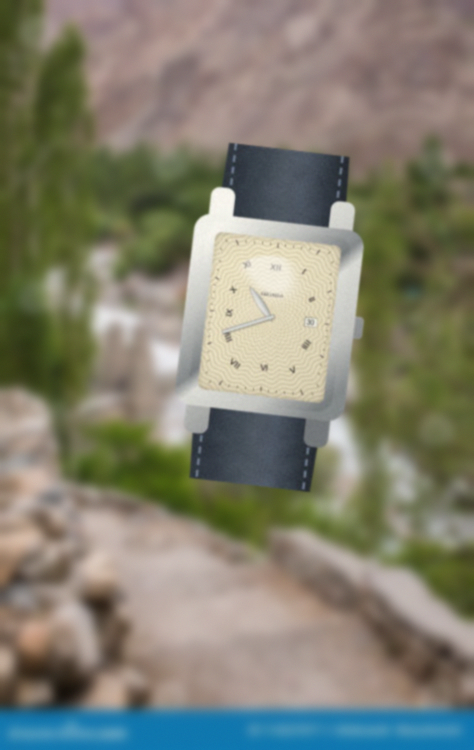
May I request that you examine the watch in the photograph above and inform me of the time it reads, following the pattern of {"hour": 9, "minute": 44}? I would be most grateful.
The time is {"hour": 10, "minute": 41}
